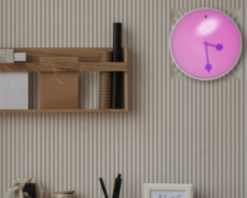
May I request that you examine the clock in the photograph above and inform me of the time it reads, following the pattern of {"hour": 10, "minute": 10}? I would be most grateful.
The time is {"hour": 3, "minute": 29}
